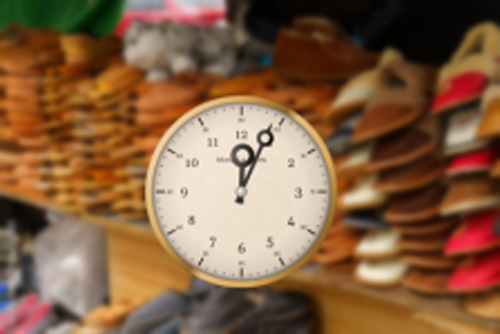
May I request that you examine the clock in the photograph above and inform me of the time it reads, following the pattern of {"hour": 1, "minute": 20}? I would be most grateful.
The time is {"hour": 12, "minute": 4}
